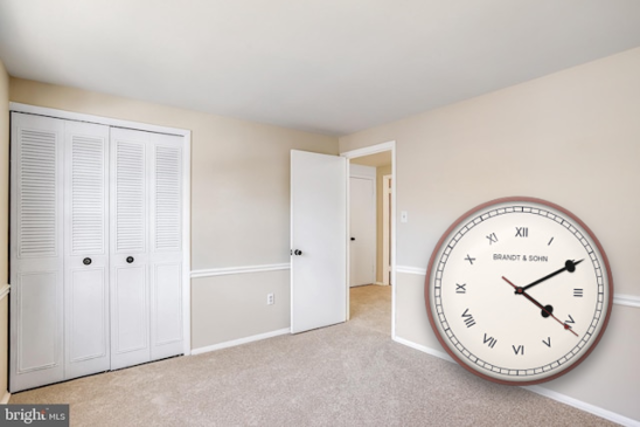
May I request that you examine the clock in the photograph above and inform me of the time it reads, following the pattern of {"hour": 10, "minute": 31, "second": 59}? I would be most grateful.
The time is {"hour": 4, "minute": 10, "second": 21}
